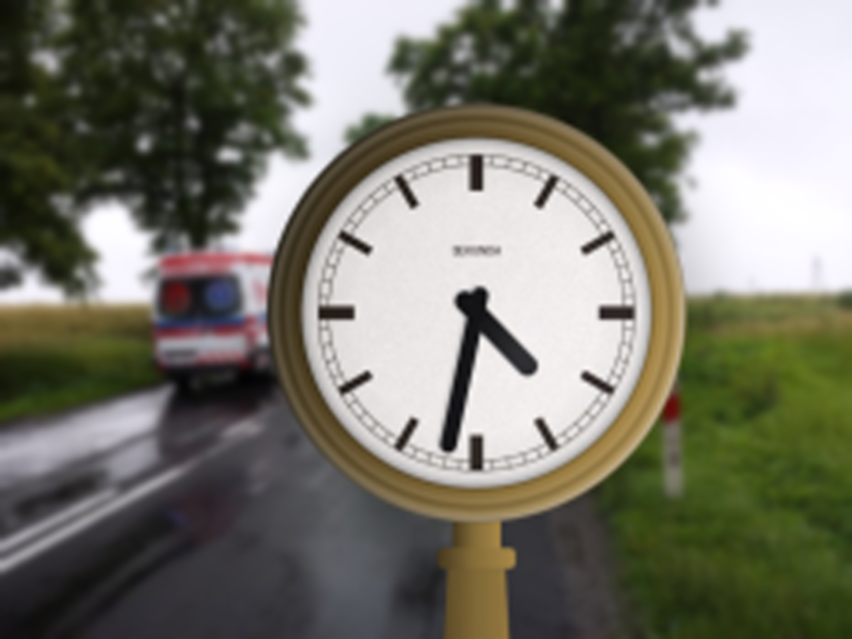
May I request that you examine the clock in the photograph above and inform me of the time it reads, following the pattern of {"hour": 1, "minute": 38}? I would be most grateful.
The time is {"hour": 4, "minute": 32}
